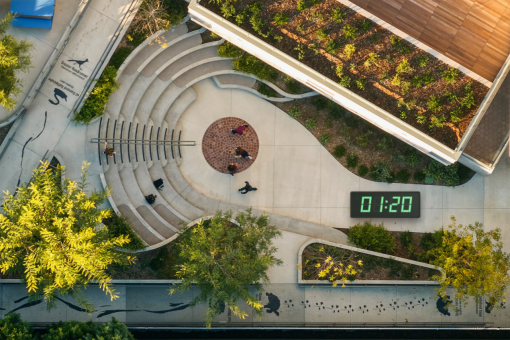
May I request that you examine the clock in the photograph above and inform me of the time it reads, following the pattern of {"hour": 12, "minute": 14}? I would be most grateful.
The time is {"hour": 1, "minute": 20}
